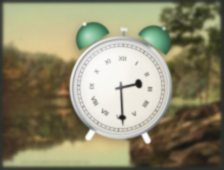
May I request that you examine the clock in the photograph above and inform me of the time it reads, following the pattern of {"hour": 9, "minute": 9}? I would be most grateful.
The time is {"hour": 2, "minute": 29}
